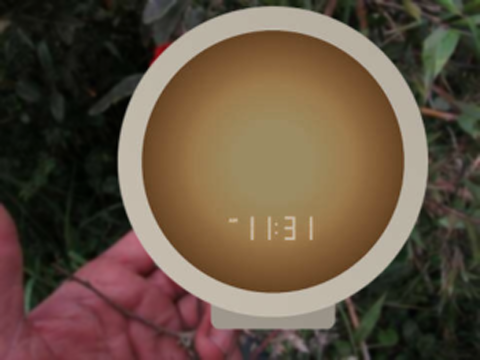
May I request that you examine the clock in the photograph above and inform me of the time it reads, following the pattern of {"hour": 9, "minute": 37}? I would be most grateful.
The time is {"hour": 11, "minute": 31}
